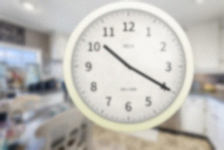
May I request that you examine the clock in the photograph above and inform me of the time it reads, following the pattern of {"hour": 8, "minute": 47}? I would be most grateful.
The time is {"hour": 10, "minute": 20}
